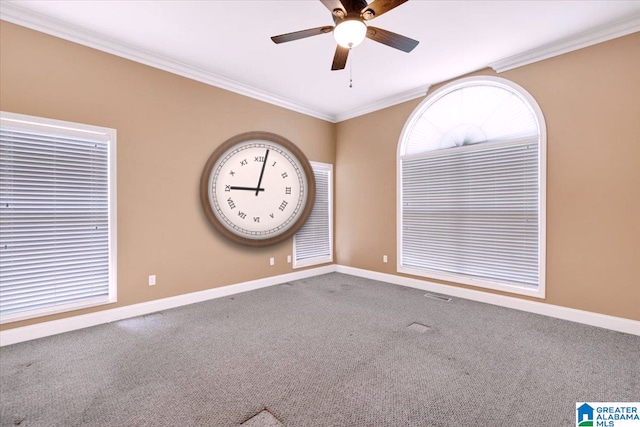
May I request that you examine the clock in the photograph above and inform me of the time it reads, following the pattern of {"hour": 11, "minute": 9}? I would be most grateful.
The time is {"hour": 9, "minute": 2}
